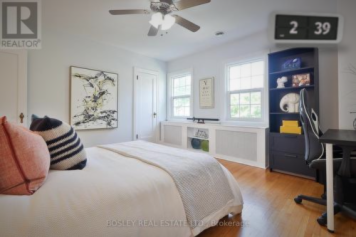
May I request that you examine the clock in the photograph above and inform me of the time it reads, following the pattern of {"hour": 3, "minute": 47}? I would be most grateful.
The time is {"hour": 2, "minute": 39}
